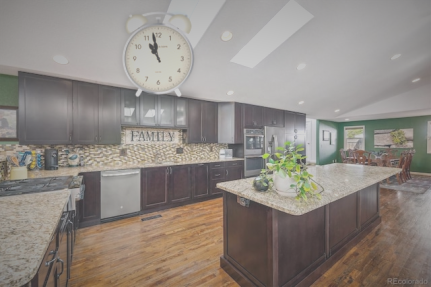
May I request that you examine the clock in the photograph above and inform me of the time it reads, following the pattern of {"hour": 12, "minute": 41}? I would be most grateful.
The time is {"hour": 10, "minute": 58}
